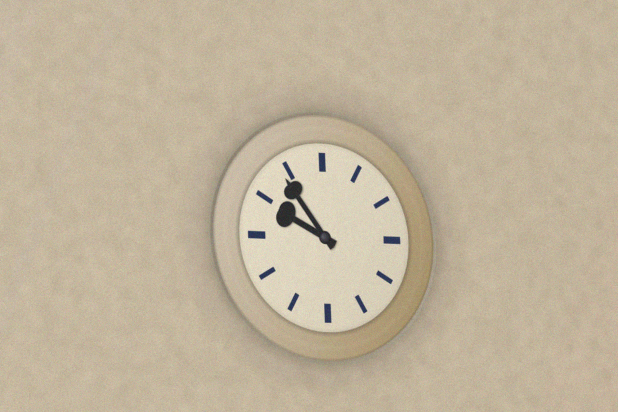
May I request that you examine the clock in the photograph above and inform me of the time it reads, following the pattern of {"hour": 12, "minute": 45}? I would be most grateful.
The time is {"hour": 9, "minute": 54}
